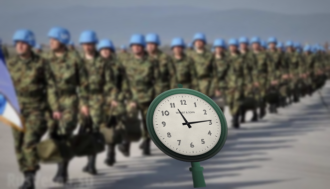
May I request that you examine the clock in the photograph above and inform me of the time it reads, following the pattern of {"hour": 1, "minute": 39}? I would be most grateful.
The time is {"hour": 11, "minute": 14}
